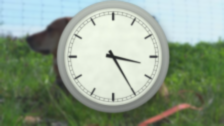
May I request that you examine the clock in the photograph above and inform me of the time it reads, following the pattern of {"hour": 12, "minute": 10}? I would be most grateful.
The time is {"hour": 3, "minute": 25}
